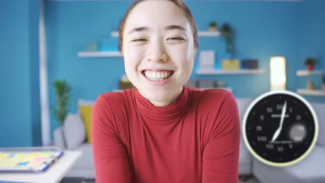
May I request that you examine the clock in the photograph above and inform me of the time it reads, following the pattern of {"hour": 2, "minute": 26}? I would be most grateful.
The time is {"hour": 7, "minute": 2}
